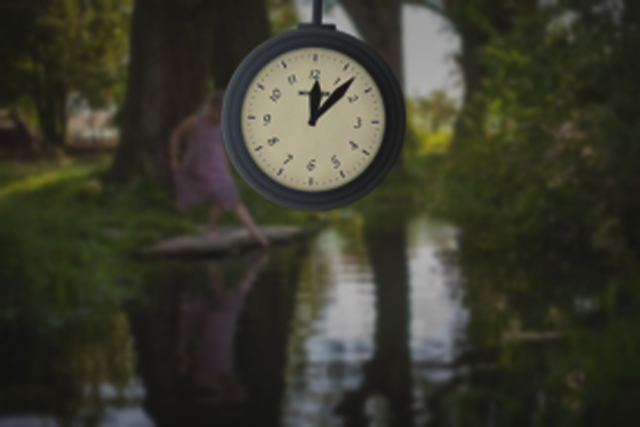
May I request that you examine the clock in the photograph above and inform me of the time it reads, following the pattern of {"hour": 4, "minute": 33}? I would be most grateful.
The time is {"hour": 12, "minute": 7}
